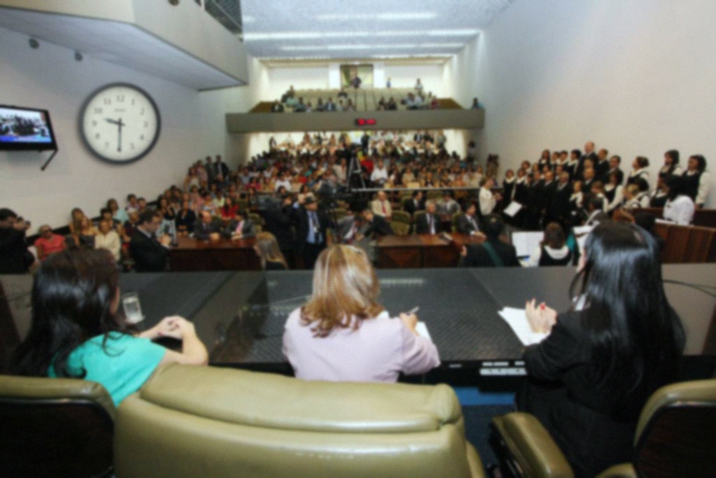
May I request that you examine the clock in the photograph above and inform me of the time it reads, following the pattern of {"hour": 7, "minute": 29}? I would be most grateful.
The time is {"hour": 9, "minute": 30}
